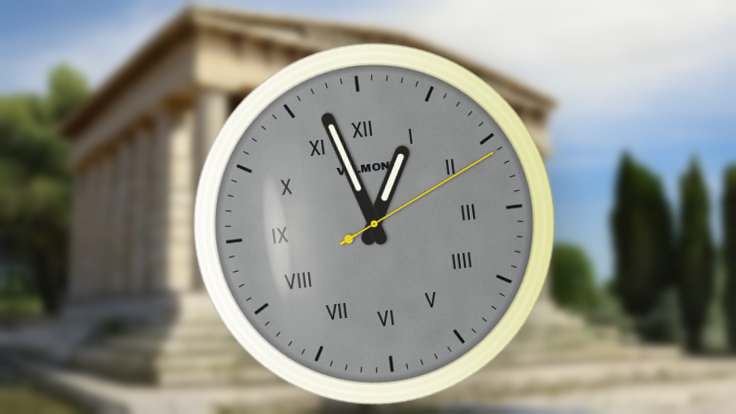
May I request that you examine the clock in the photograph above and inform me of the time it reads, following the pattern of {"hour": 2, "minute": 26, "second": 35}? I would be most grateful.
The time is {"hour": 12, "minute": 57, "second": 11}
